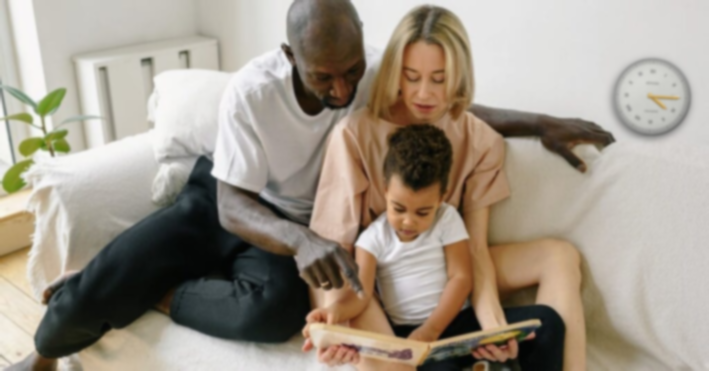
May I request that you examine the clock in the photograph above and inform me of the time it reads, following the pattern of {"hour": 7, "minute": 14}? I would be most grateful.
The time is {"hour": 4, "minute": 15}
